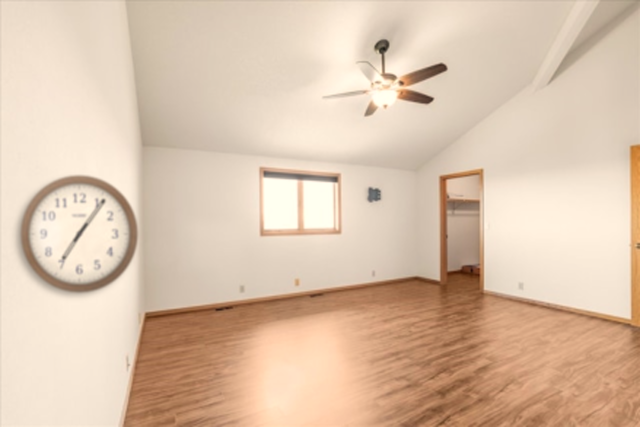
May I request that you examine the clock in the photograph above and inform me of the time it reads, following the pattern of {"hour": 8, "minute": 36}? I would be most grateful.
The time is {"hour": 7, "minute": 6}
